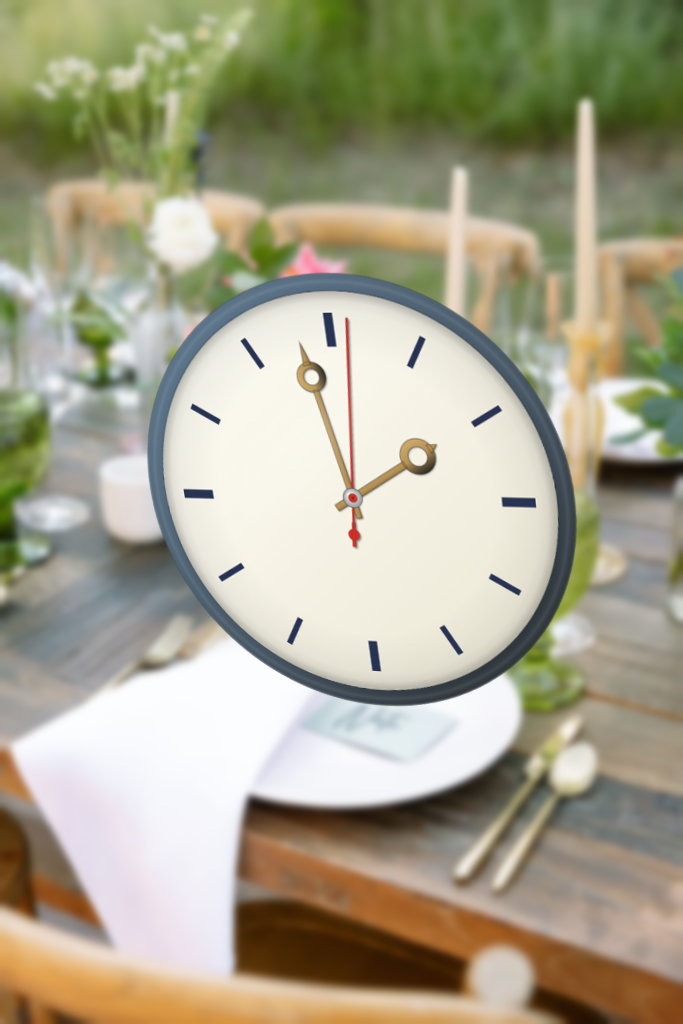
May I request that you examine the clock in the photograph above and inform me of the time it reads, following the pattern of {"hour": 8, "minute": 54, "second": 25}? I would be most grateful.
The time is {"hour": 1, "minute": 58, "second": 1}
